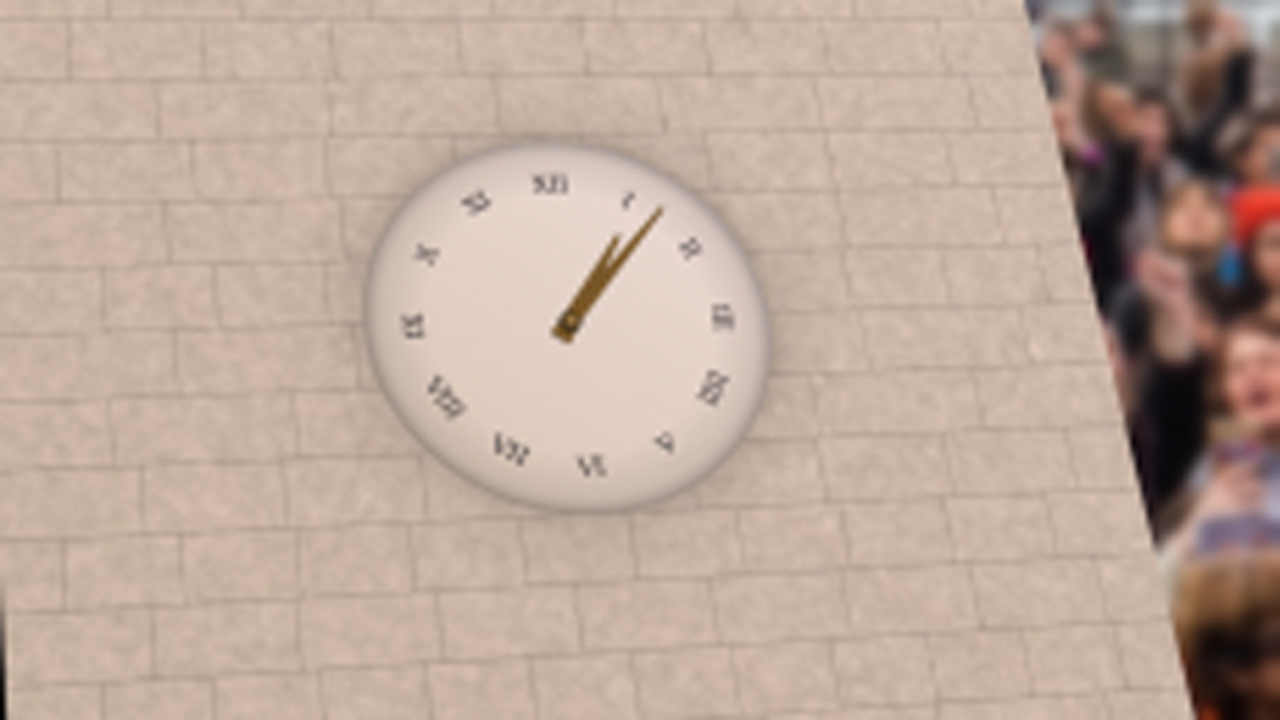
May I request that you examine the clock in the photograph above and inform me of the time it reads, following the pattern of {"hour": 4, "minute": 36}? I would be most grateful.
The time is {"hour": 1, "minute": 7}
